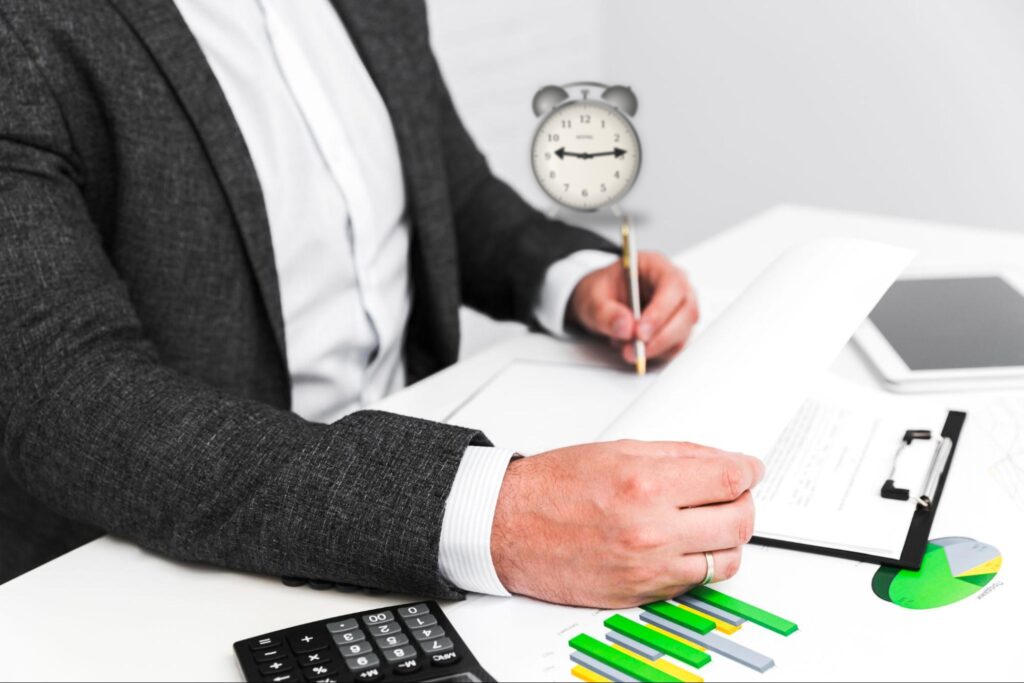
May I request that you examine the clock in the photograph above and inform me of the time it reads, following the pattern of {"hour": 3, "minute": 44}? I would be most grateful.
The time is {"hour": 9, "minute": 14}
